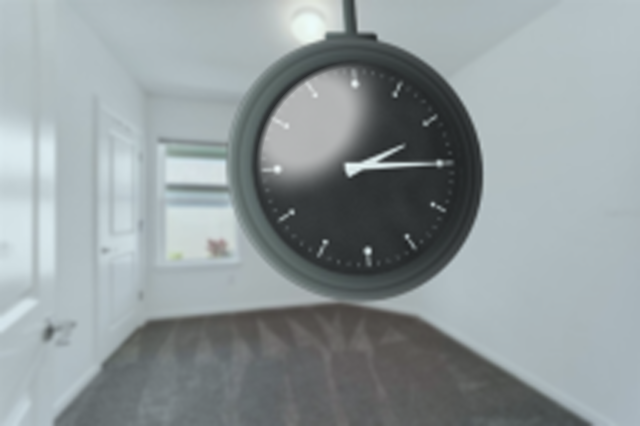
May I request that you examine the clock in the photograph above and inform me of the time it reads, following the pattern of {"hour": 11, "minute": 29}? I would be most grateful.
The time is {"hour": 2, "minute": 15}
